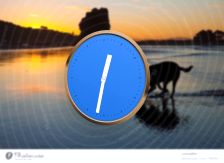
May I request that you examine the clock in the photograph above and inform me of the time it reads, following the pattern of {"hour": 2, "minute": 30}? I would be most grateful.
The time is {"hour": 12, "minute": 32}
